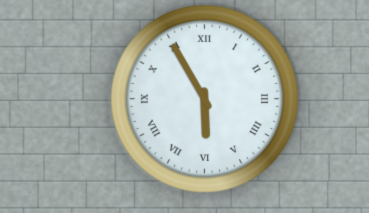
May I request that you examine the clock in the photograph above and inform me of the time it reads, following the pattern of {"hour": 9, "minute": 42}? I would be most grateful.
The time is {"hour": 5, "minute": 55}
